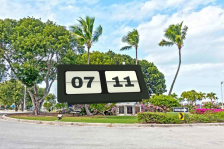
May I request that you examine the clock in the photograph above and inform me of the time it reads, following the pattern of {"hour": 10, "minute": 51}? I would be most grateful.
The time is {"hour": 7, "minute": 11}
